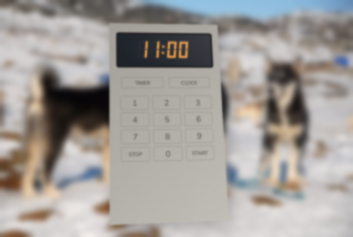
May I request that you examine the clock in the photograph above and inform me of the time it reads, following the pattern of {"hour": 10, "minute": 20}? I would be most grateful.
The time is {"hour": 11, "minute": 0}
